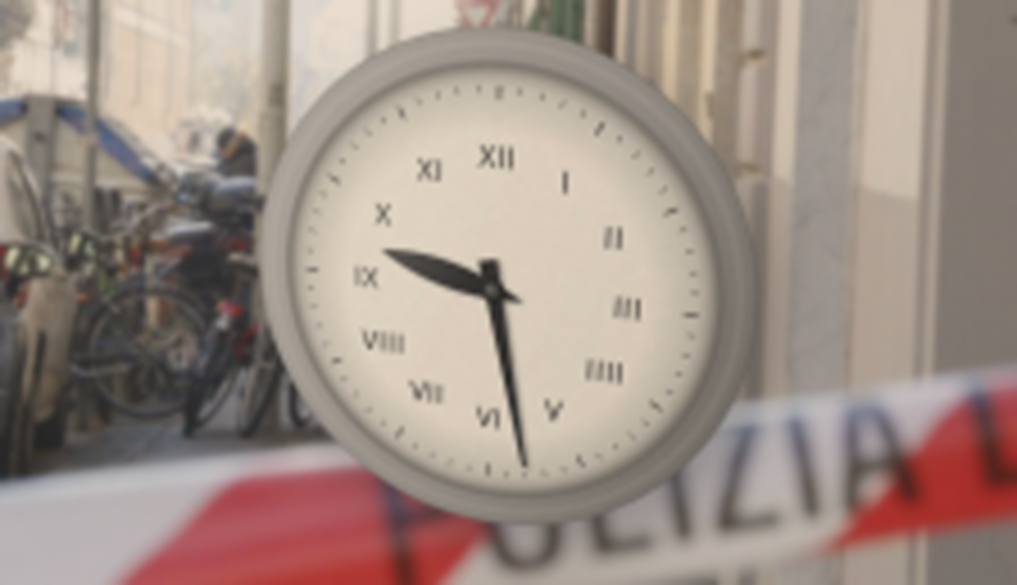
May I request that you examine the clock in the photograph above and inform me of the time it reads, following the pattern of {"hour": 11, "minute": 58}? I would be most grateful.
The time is {"hour": 9, "minute": 28}
